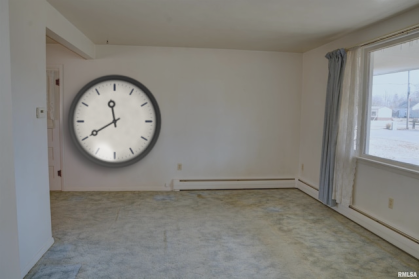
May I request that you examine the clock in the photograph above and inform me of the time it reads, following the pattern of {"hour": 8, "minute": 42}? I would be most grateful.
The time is {"hour": 11, "minute": 40}
